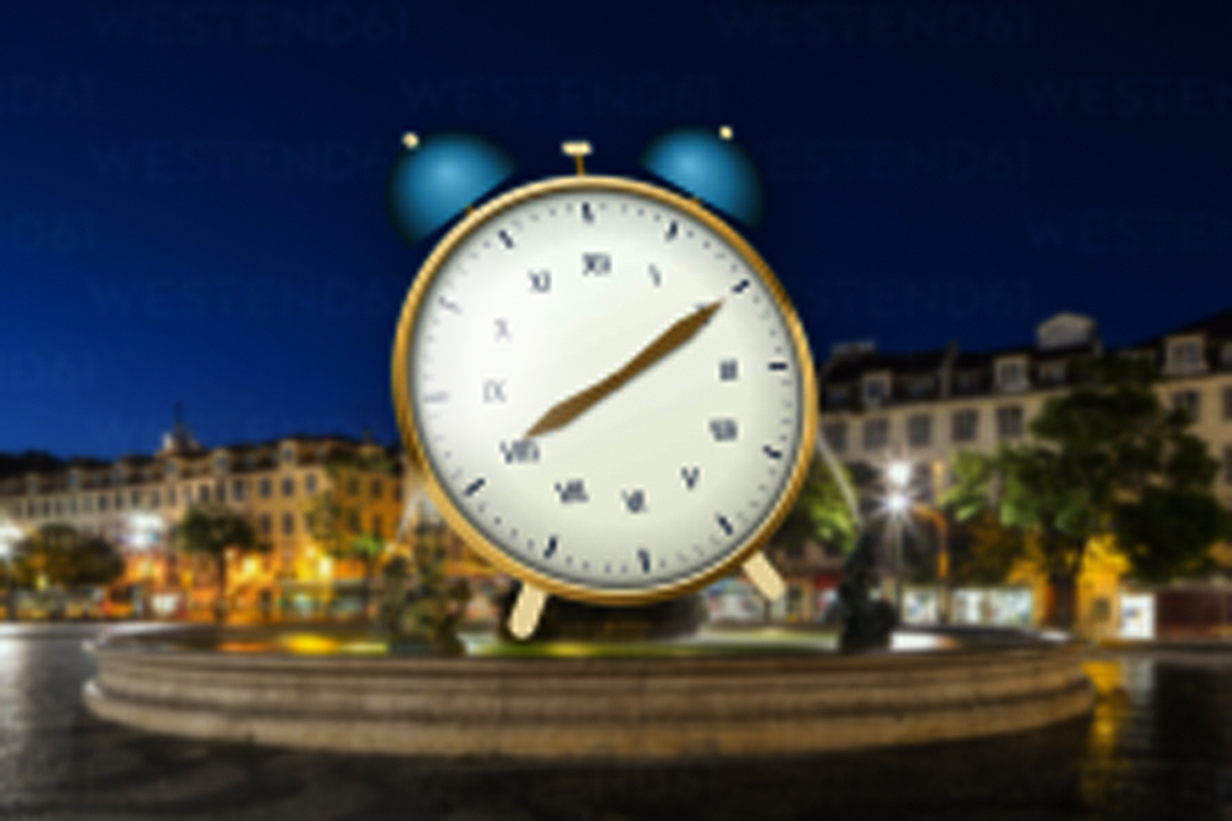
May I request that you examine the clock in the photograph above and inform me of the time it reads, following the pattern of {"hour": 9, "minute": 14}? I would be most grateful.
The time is {"hour": 8, "minute": 10}
